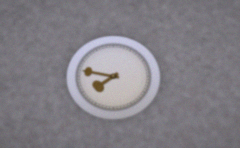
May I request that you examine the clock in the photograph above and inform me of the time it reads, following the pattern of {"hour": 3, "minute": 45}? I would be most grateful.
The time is {"hour": 7, "minute": 47}
